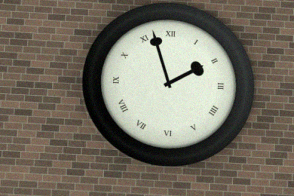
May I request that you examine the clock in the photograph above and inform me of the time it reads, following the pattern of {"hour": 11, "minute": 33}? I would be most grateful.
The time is {"hour": 1, "minute": 57}
